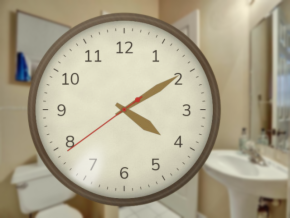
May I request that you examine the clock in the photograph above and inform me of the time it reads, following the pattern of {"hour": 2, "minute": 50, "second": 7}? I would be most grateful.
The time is {"hour": 4, "minute": 9, "second": 39}
